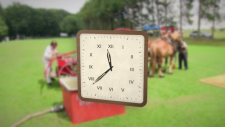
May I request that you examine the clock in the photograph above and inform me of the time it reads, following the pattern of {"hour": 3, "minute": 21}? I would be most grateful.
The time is {"hour": 11, "minute": 38}
